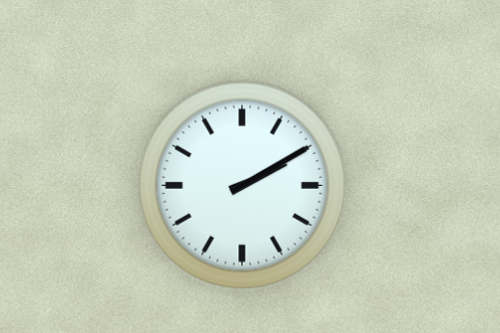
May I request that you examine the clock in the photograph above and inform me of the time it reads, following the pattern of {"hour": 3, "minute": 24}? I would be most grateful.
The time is {"hour": 2, "minute": 10}
